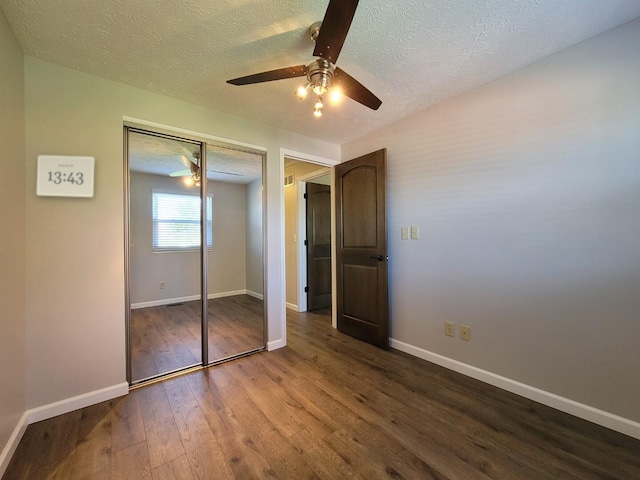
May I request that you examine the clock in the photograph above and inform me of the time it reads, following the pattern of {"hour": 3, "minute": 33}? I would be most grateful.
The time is {"hour": 13, "minute": 43}
